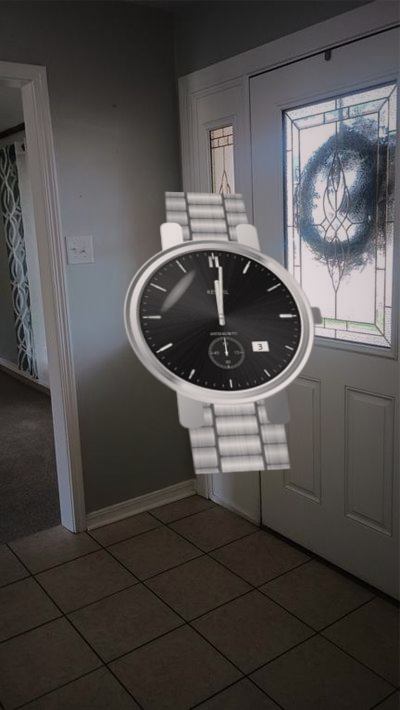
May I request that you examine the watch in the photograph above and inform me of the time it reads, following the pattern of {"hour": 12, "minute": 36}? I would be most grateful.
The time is {"hour": 12, "minute": 1}
